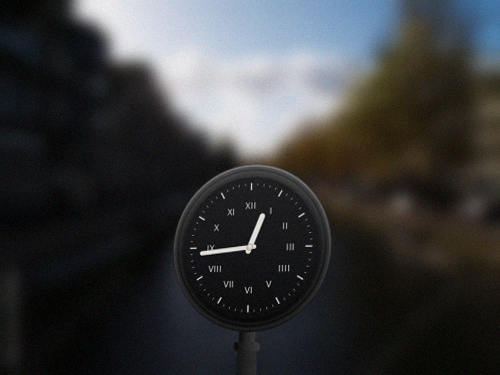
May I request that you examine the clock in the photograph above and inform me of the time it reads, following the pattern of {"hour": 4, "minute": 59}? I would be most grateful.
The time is {"hour": 12, "minute": 44}
